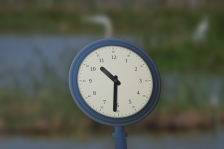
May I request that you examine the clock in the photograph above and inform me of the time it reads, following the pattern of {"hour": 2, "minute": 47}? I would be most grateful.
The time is {"hour": 10, "minute": 31}
